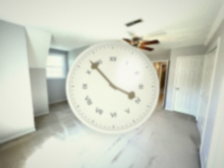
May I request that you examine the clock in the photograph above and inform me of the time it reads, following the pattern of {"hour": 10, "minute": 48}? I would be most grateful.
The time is {"hour": 3, "minute": 53}
